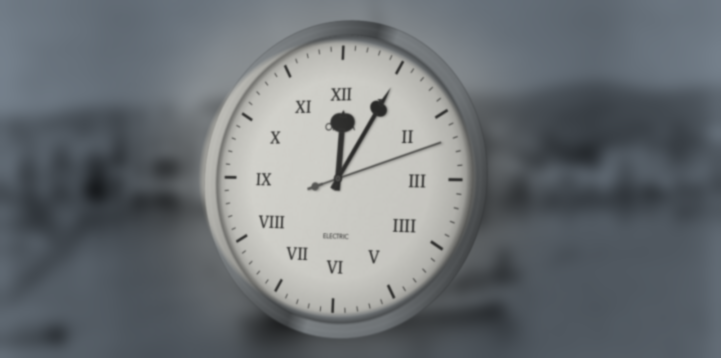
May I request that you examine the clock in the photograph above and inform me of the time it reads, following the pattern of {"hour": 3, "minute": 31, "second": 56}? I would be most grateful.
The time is {"hour": 12, "minute": 5, "second": 12}
